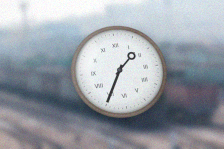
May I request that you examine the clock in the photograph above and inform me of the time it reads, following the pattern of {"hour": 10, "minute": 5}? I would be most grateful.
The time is {"hour": 1, "minute": 35}
